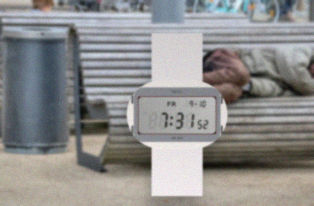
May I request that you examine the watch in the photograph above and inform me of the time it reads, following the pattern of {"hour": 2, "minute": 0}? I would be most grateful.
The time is {"hour": 7, "minute": 31}
